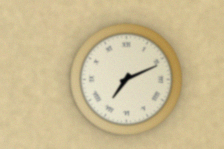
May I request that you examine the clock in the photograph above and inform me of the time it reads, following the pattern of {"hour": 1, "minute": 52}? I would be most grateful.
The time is {"hour": 7, "minute": 11}
